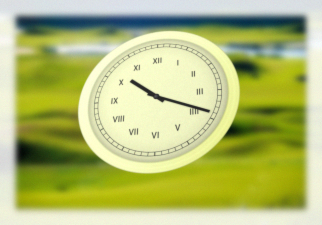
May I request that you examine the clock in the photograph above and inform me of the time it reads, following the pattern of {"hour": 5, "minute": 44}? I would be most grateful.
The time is {"hour": 10, "minute": 19}
